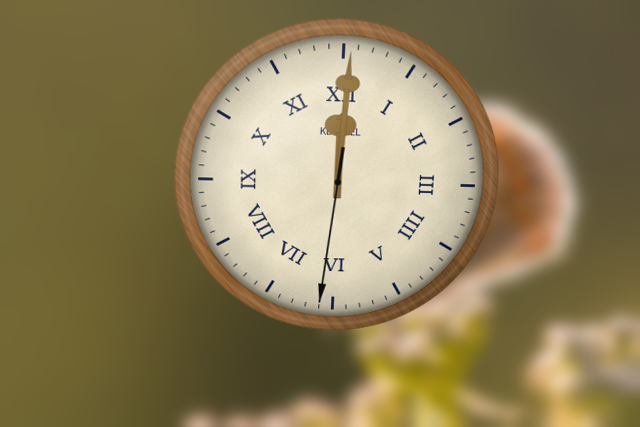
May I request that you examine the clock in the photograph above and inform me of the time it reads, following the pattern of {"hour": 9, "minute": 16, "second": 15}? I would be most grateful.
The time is {"hour": 12, "minute": 0, "second": 31}
